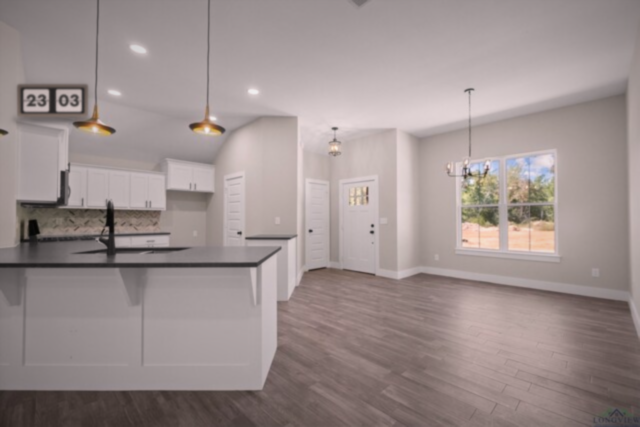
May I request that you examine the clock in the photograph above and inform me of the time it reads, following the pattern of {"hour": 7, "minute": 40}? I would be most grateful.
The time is {"hour": 23, "minute": 3}
